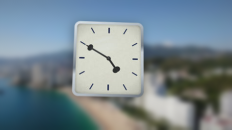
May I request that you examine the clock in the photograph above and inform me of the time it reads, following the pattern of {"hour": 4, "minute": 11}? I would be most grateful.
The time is {"hour": 4, "minute": 50}
